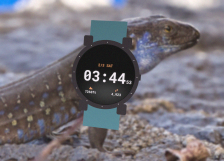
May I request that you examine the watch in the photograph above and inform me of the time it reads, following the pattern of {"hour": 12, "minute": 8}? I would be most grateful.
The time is {"hour": 3, "minute": 44}
